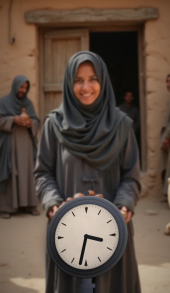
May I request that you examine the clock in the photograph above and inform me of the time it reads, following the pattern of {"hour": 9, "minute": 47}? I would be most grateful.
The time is {"hour": 3, "minute": 32}
